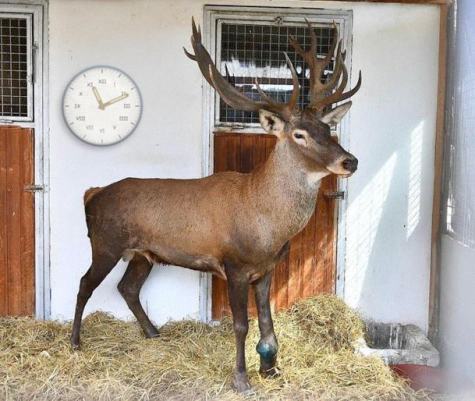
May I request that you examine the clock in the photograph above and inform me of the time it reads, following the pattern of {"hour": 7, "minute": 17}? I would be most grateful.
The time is {"hour": 11, "minute": 11}
